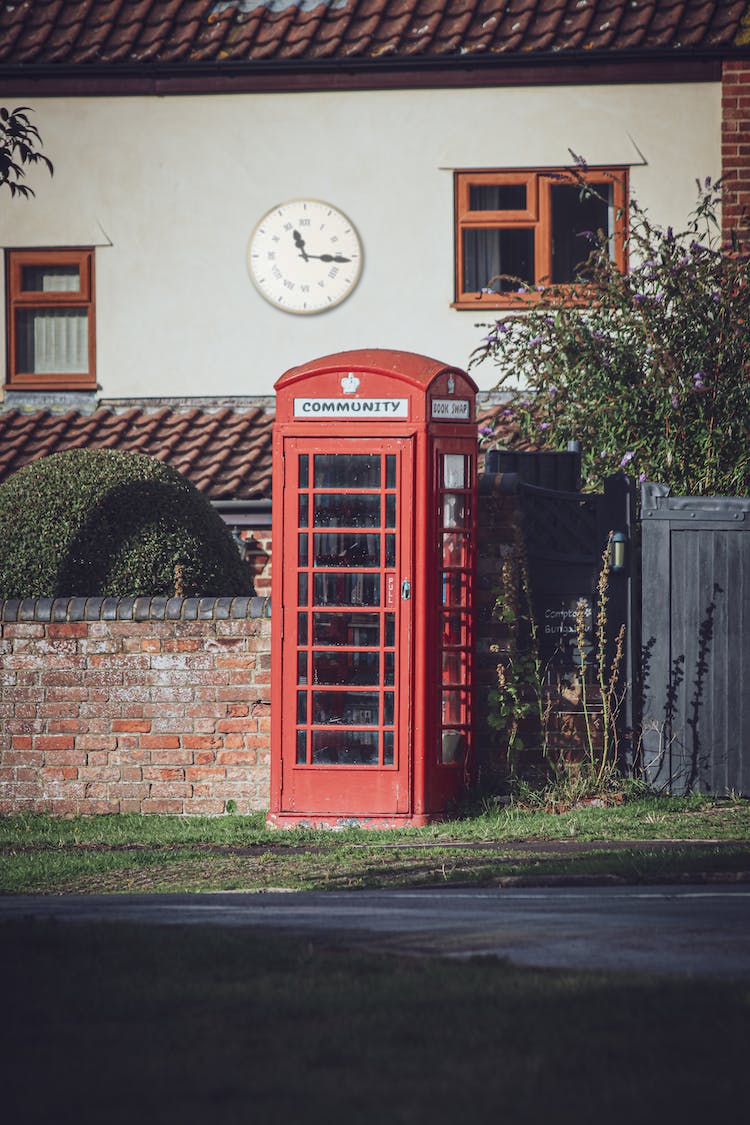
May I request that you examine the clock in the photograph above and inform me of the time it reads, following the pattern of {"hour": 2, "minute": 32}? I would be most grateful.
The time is {"hour": 11, "minute": 16}
